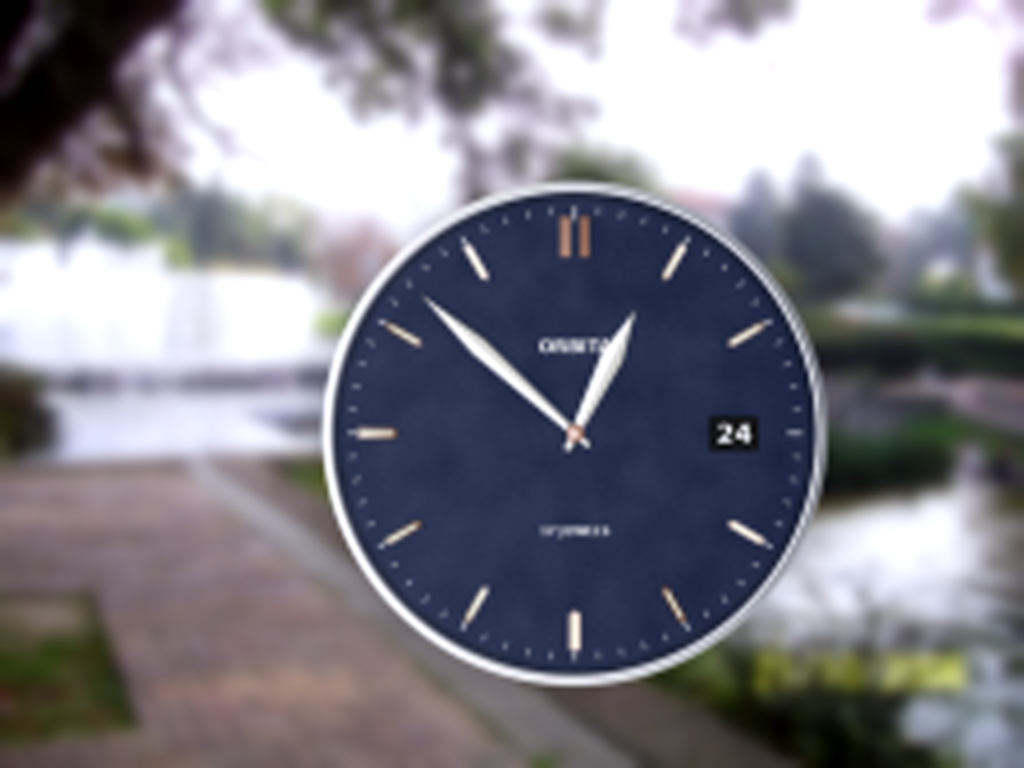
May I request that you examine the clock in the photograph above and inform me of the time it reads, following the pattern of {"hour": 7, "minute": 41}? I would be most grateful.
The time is {"hour": 12, "minute": 52}
